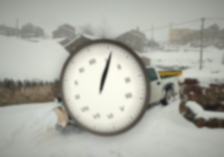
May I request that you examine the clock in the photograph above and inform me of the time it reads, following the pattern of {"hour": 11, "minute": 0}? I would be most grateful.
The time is {"hour": 1, "minute": 6}
